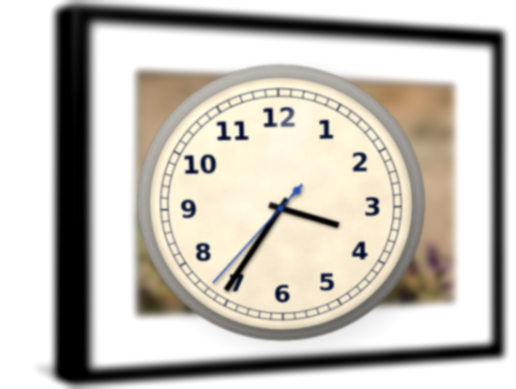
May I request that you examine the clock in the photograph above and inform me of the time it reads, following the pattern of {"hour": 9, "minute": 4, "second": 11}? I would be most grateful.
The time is {"hour": 3, "minute": 35, "second": 37}
